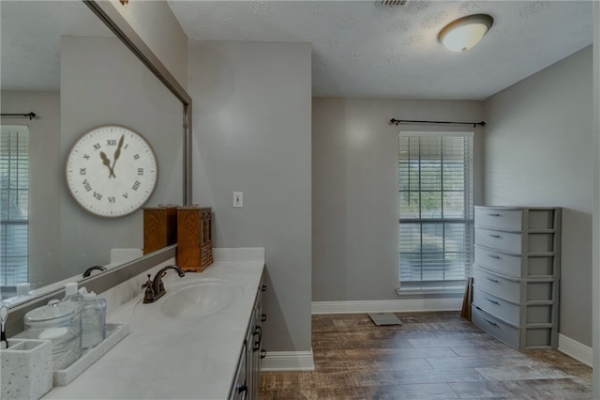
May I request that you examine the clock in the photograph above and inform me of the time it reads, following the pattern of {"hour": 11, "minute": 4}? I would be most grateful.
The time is {"hour": 11, "minute": 3}
